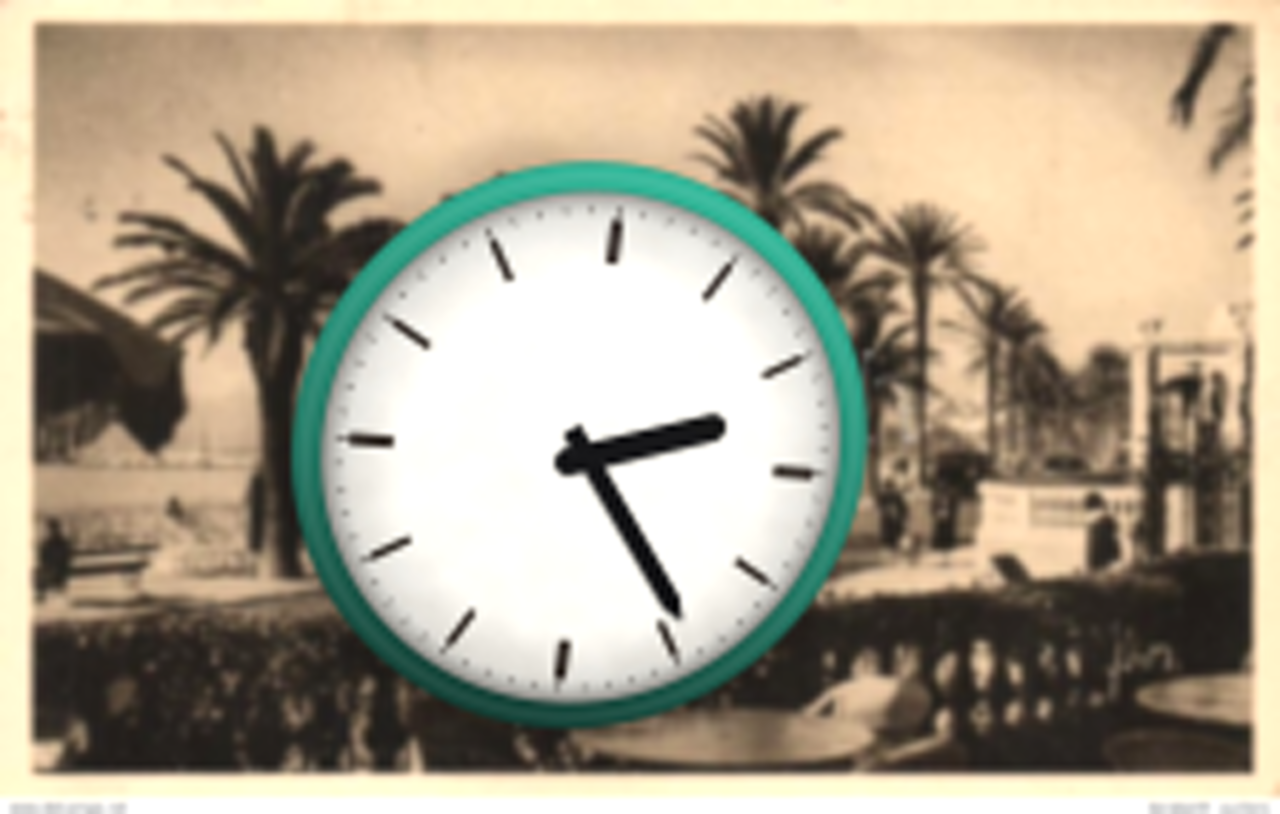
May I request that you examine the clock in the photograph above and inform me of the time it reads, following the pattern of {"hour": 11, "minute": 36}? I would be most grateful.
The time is {"hour": 2, "minute": 24}
